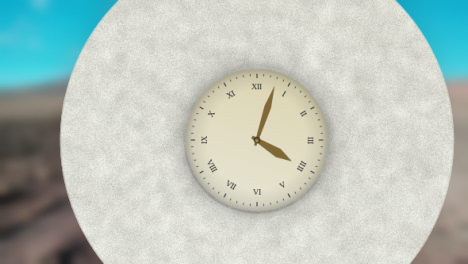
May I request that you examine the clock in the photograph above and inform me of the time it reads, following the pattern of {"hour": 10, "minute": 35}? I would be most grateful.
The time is {"hour": 4, "minute": 3}
